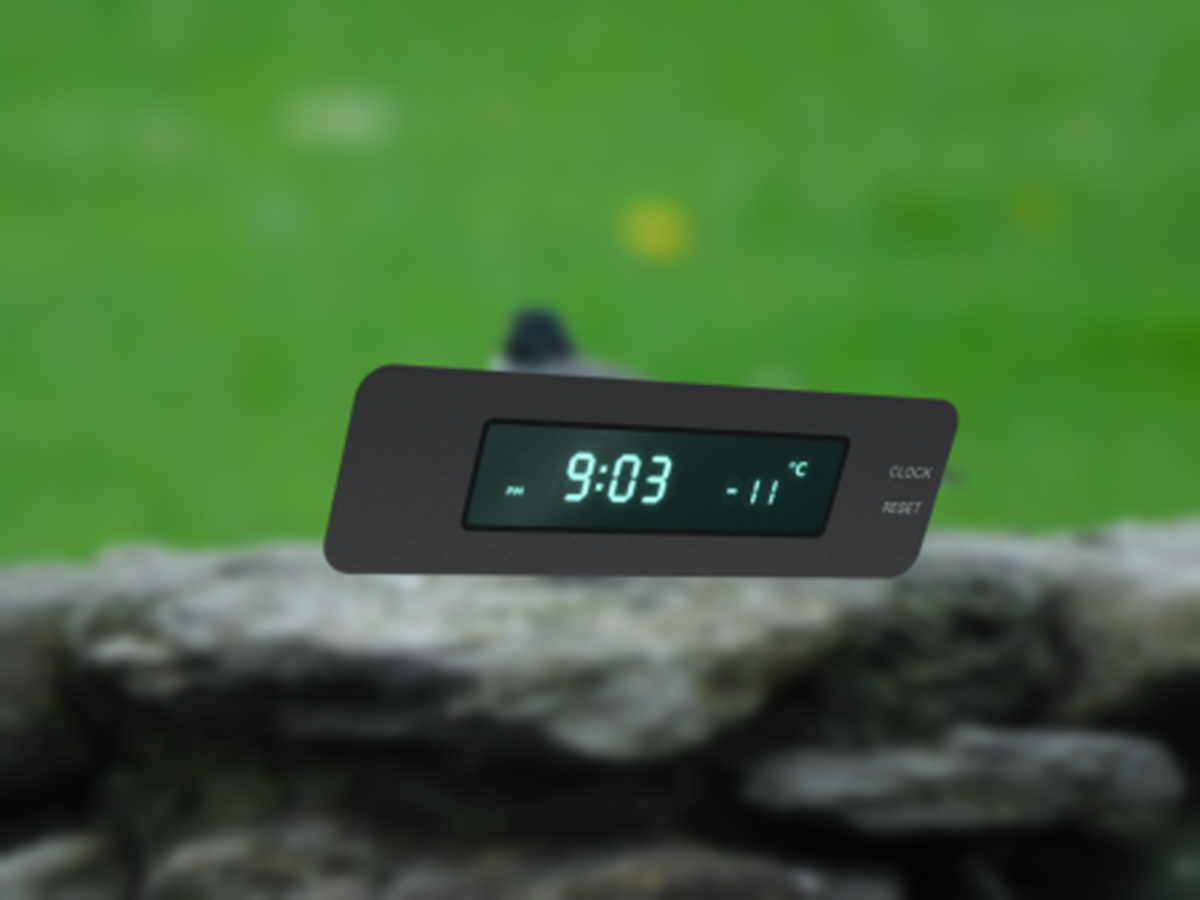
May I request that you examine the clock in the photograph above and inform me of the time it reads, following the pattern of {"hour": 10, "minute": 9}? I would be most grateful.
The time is {"hour": 9, "minute": 3}
